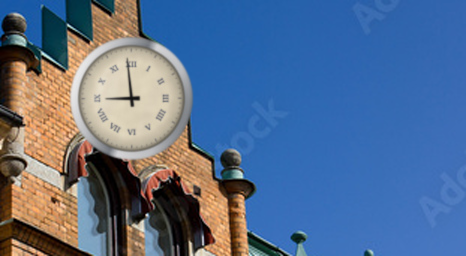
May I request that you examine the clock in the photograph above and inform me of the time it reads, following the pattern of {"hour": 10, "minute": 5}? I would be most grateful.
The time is {"hour": 8, "minute": 59}
